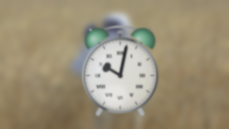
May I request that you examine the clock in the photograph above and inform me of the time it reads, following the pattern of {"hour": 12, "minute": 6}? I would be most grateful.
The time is {"hour": 10, "minute": 2}
